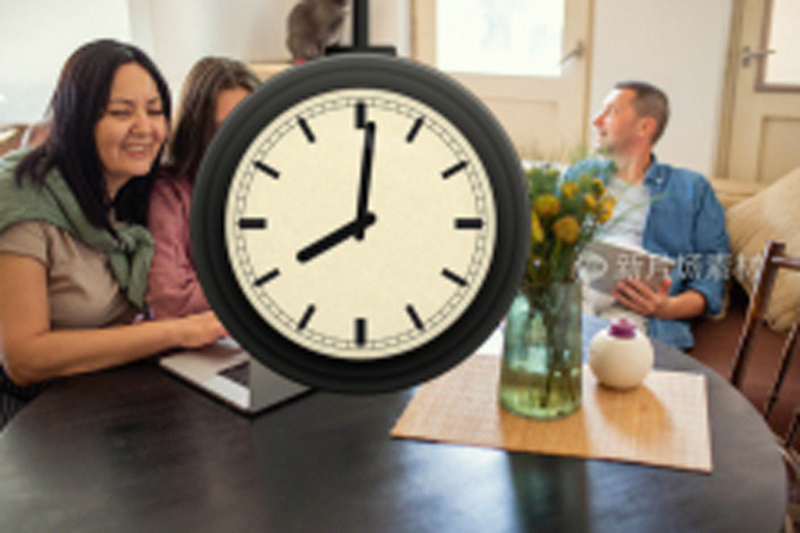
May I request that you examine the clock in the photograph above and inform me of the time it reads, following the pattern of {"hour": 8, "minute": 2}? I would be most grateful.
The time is {"hour": 8, "minute": 1}
